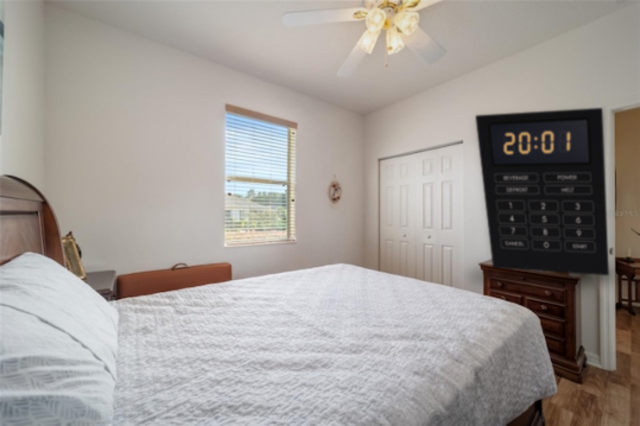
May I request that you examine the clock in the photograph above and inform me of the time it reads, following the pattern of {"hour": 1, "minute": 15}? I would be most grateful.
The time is {"hour": 20, "minute": 1}
